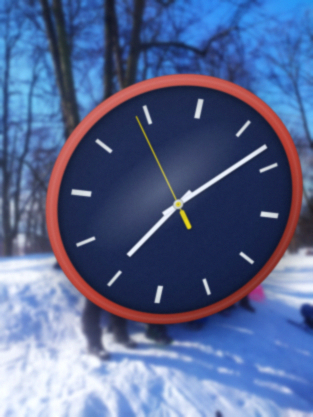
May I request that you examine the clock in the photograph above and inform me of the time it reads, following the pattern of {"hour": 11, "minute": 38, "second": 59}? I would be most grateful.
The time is {"hour": 7, "minute": 7, "second": 54}
